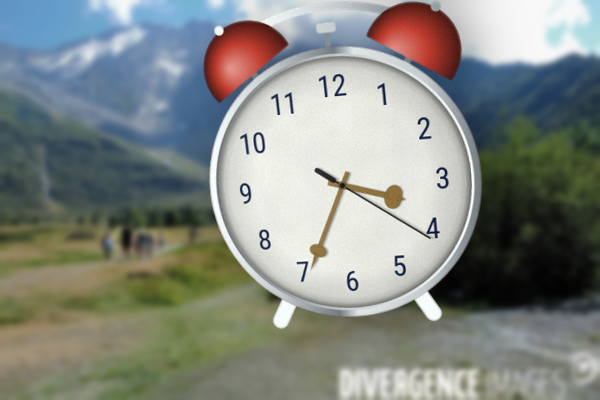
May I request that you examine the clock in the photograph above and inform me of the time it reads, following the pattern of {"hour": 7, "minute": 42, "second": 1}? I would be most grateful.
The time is {"hour": 3, "minute": 34, "second": 21}
